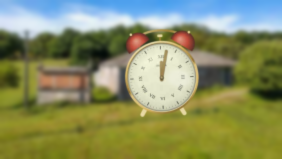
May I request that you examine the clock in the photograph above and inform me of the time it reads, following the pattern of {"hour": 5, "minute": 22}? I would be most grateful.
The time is {"hour": 12, "minute": 2}
